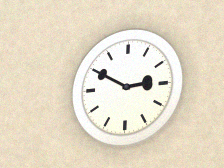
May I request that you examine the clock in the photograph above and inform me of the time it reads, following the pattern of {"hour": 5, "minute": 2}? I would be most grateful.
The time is {"hour": 2, "minute": 50}
